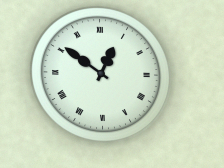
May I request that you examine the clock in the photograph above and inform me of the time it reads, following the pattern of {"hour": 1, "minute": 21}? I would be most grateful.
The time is {"hour": 12, "minute": 51}
